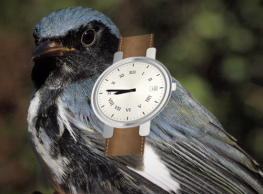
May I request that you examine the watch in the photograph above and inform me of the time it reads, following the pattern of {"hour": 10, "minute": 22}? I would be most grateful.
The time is {"hour": 8, "minute": 46}
